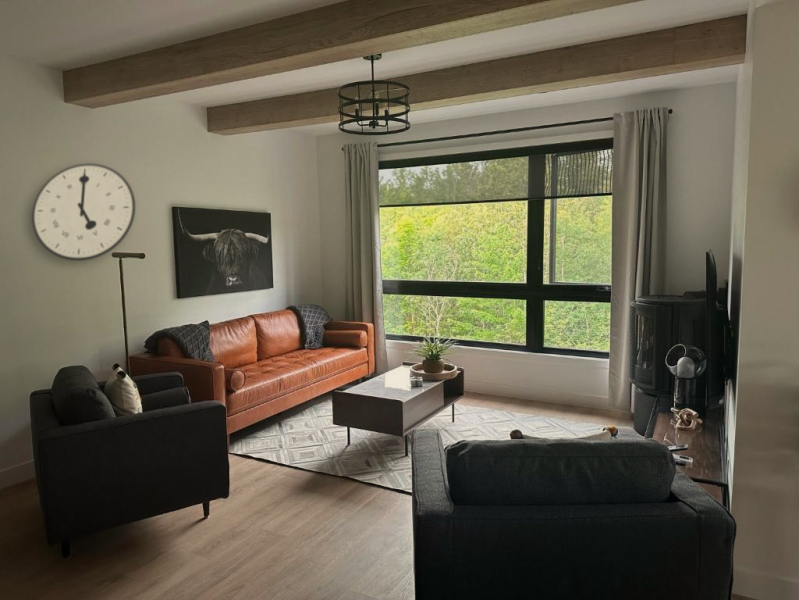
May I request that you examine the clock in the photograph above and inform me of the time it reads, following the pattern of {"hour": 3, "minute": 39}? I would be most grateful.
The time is {"hour": 5, "minute": 0}
